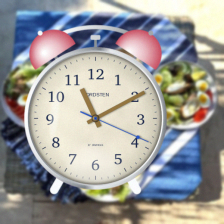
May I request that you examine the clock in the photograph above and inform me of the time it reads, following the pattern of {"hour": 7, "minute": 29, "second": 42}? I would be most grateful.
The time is {"hour": 11, "minute": 10, "second": 19}
